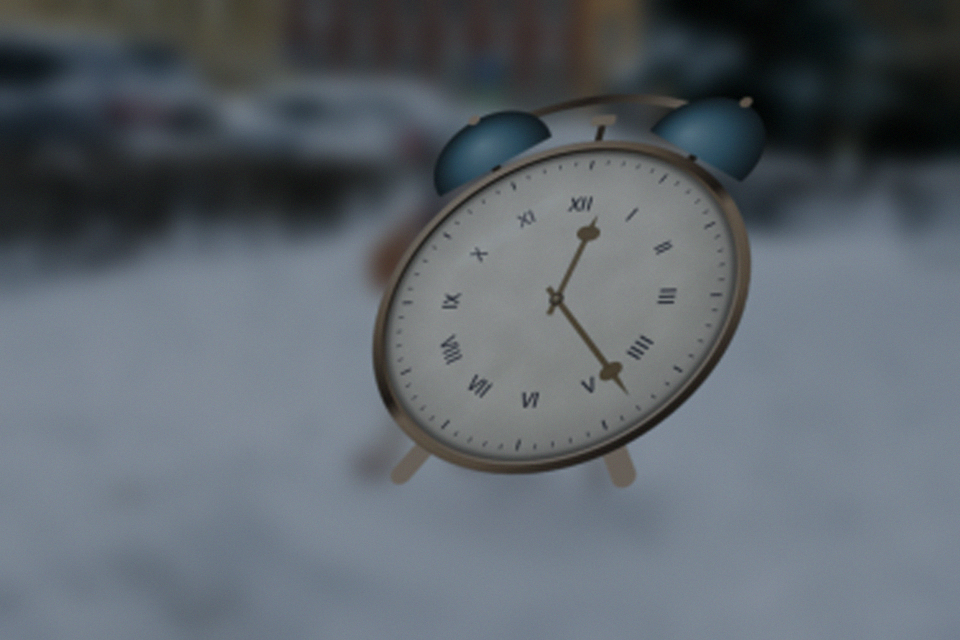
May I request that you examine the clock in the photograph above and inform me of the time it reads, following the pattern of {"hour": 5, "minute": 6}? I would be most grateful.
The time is {"hour": 12, "minute": 23}
